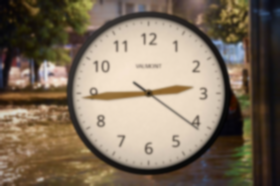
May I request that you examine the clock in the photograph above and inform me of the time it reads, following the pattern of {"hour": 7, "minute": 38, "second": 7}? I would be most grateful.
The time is {"hour": 2, "minute": 44, "second": 21}
